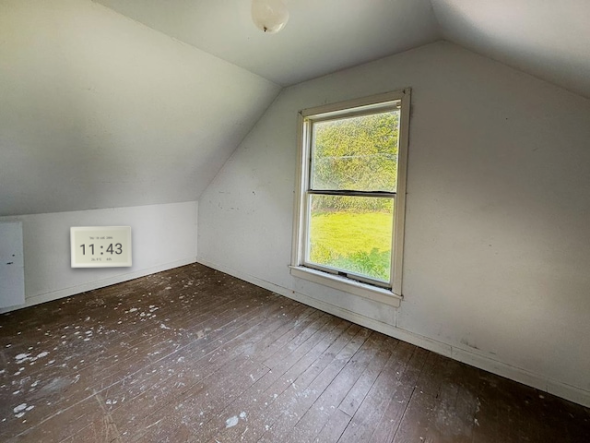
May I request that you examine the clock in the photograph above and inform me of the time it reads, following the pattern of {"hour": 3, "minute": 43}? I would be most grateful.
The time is {"hour": 11, "minute": 43}
